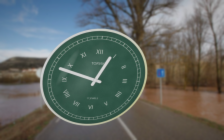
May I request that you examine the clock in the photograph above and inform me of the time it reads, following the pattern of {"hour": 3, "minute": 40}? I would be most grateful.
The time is {"hour": 12, "minute": 48}
